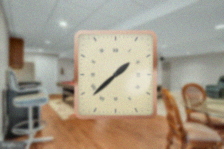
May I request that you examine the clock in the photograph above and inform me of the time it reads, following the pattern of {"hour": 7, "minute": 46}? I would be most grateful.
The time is {"hour": 1, "minute": 38}
